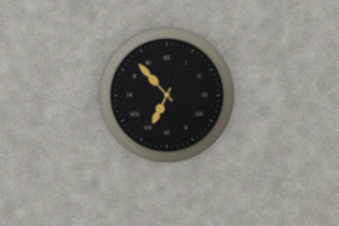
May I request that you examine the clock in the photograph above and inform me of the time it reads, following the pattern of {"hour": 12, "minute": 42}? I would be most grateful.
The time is {"hour": 6, "minute": 53}
